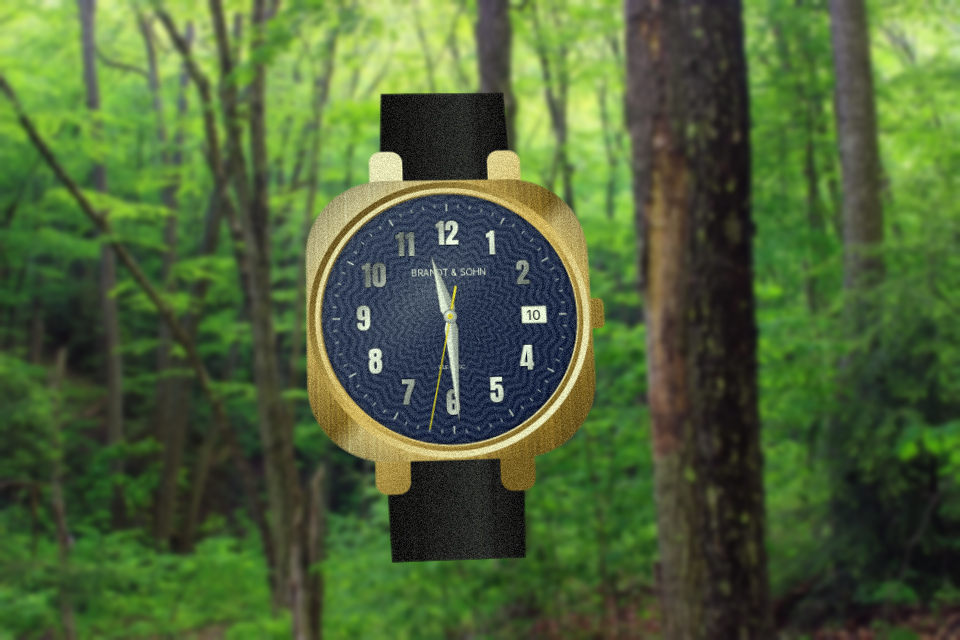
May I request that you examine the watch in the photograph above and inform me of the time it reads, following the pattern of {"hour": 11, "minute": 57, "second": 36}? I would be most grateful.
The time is {"hour": 11, "minute": 29, "second": 32}
